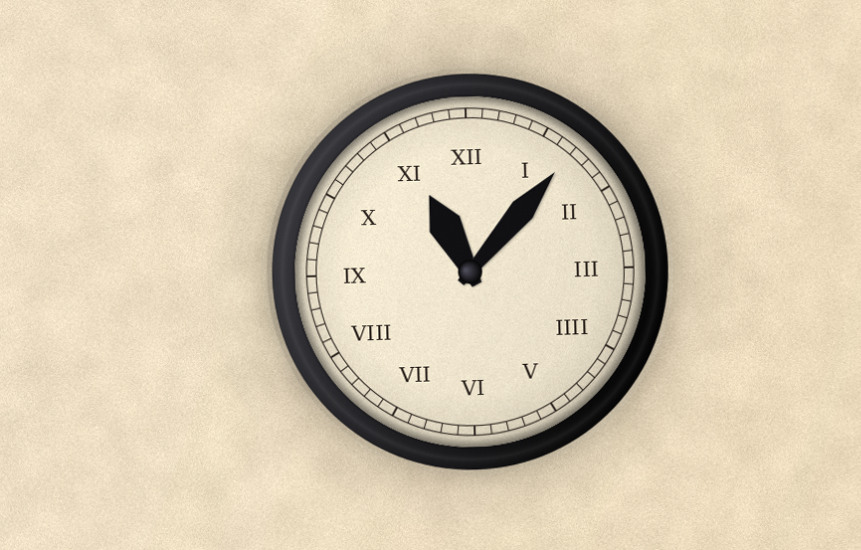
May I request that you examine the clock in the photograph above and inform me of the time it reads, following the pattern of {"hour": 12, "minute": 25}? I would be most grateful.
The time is {"hour": 11, "minute": 7}
